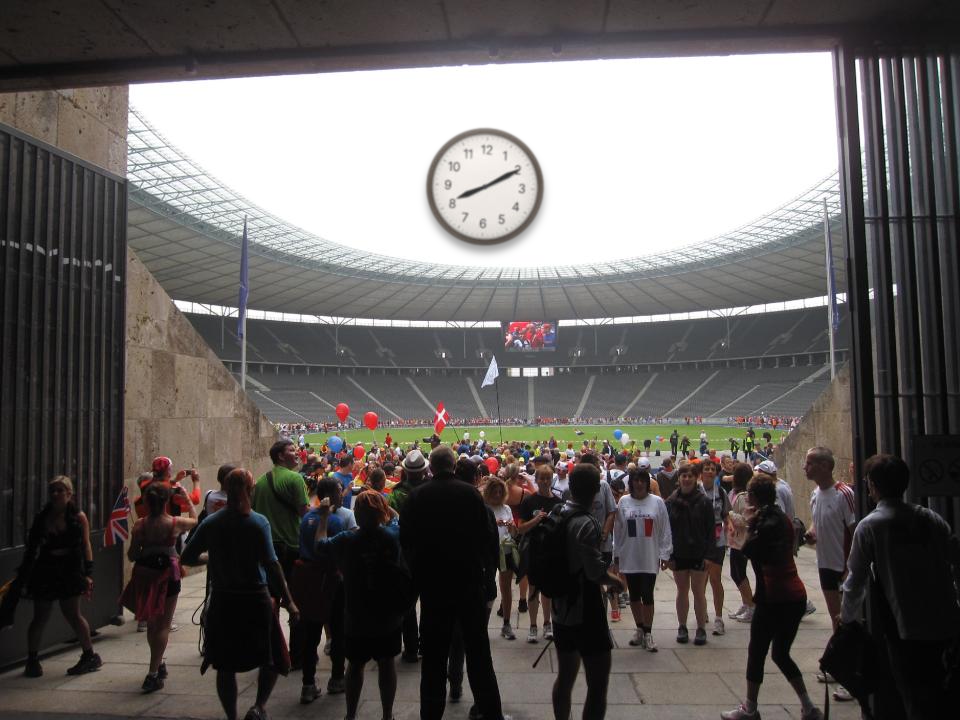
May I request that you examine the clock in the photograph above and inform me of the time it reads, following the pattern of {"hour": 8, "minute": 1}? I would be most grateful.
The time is {"hour": 8, "minute": 10}
